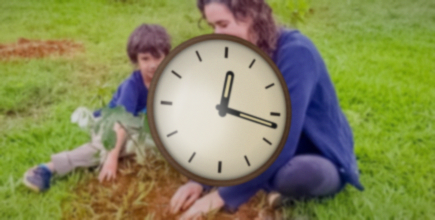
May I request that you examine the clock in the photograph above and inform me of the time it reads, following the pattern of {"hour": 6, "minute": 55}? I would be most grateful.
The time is {"hour": 12, "minute": 17}
